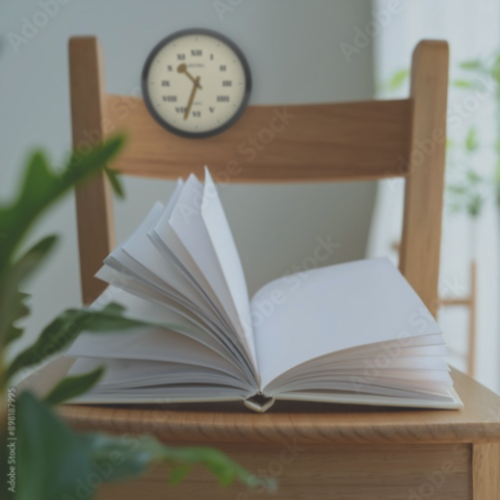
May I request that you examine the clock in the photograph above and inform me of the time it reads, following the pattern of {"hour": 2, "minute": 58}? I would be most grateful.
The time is {"hour": 10, "minute": 33}
